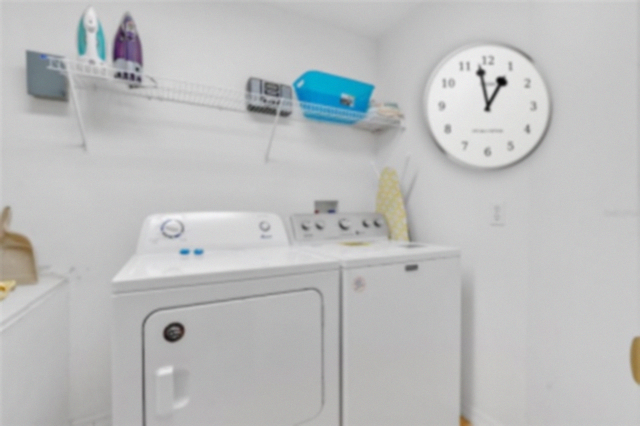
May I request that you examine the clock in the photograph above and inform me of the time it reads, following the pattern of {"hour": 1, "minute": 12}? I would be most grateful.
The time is {"hour": 12, "minute": 58}
